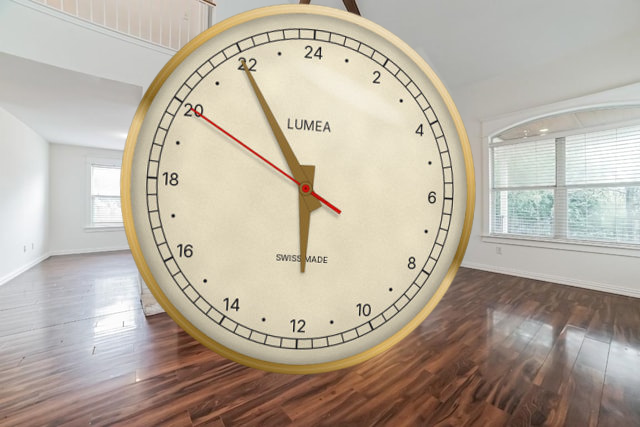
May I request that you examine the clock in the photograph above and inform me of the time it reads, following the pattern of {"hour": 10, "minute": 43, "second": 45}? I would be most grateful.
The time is {"hour": 11, "minute": 54, "second": 50}
